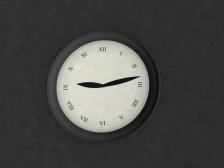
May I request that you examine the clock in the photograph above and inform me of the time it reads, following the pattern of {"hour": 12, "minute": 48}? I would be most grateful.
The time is {"hour": 9, "minute": 13}
